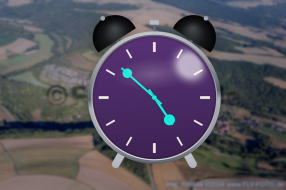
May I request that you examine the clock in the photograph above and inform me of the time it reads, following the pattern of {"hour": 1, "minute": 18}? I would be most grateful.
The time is {"hour": 4, "minute": 52}
